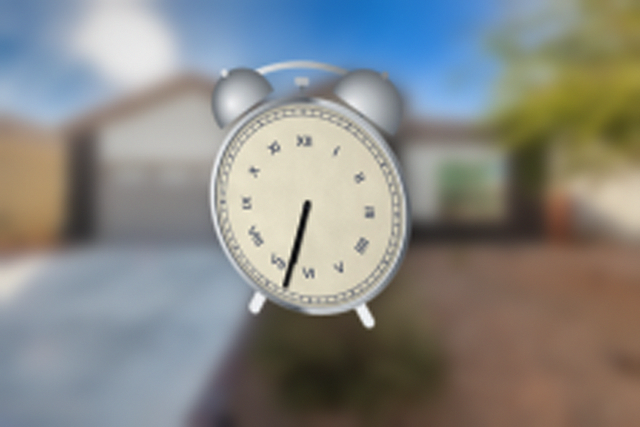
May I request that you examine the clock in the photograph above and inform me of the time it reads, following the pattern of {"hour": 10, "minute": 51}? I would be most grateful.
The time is {"hour": 6, "minute": 33}
